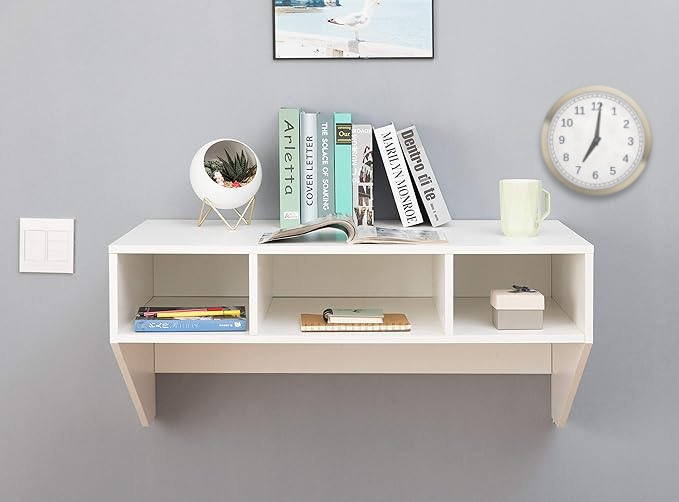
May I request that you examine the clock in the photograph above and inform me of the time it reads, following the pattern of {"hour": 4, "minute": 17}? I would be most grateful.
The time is {"hour": 7, "minute": 1}
